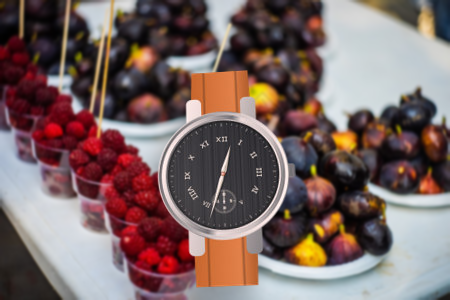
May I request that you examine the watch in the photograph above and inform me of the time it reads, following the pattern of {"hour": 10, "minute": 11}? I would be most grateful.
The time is {"hour": 12, "minute": 33}
